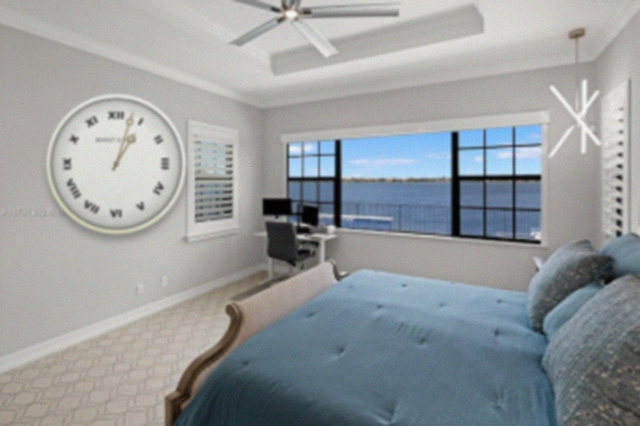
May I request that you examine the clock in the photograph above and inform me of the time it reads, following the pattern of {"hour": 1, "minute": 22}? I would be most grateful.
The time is {"hour": 1, "minute": 3}
